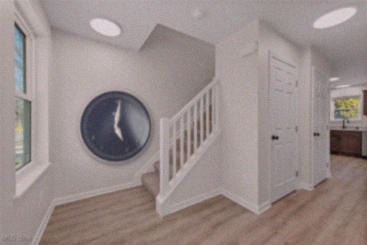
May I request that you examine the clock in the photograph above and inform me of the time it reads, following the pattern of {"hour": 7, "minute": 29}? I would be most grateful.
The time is {"hour": 5, "minute": 1}
